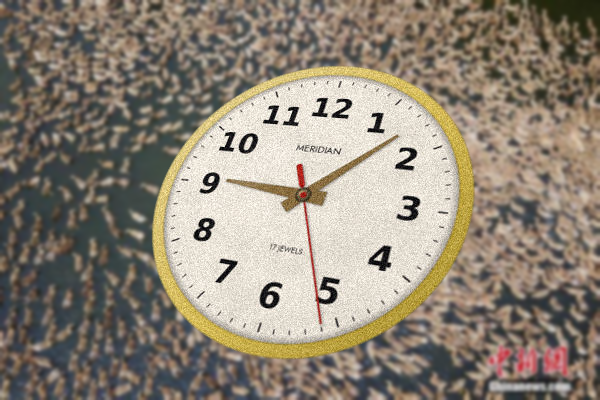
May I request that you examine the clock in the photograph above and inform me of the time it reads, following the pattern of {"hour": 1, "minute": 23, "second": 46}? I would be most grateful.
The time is {"hour": 9, "minute": 7, "second": 26}
